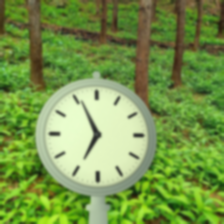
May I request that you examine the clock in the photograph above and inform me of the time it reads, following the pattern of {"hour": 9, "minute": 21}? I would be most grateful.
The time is {"hour": 6, "minute": 56}
